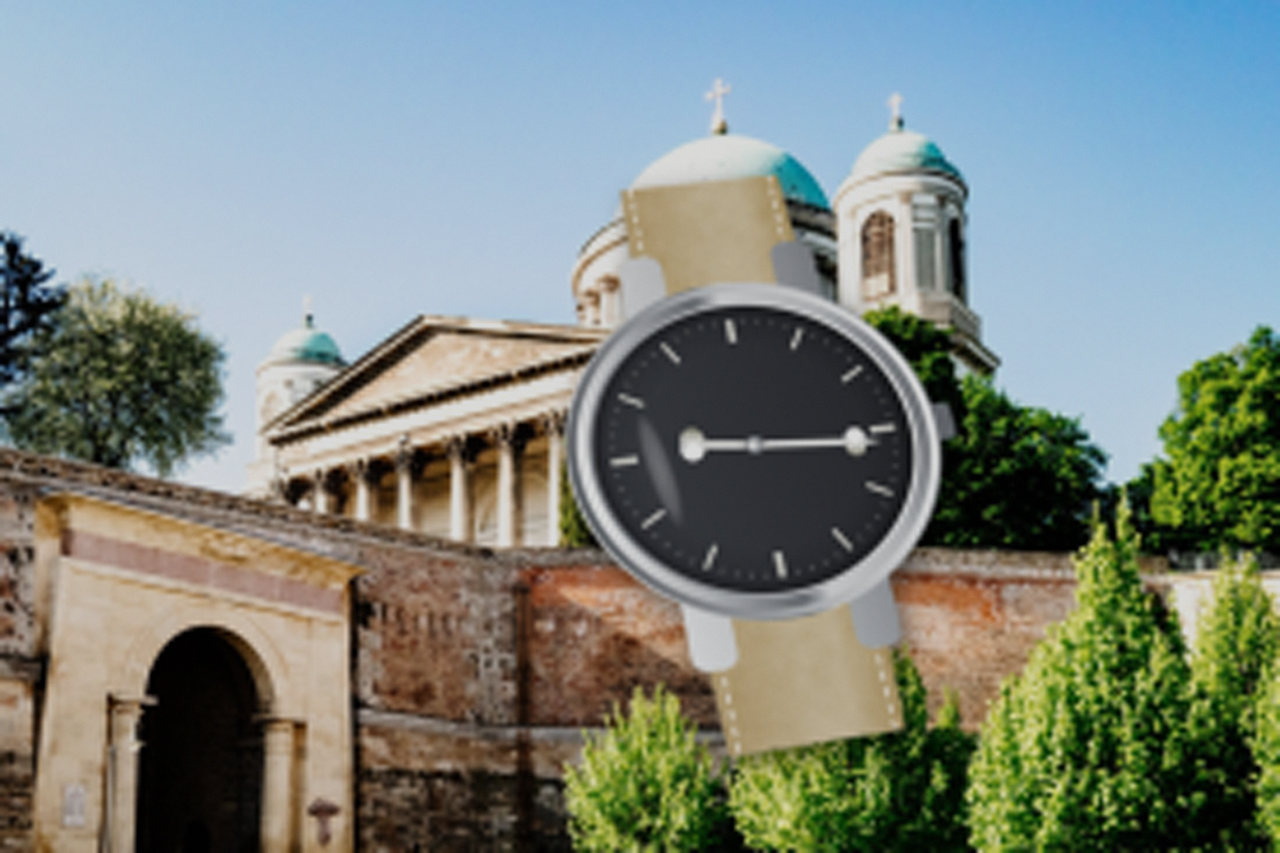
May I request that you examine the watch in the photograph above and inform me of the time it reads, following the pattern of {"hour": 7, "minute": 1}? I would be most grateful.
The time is {"hour": 9, "minute": 16}
